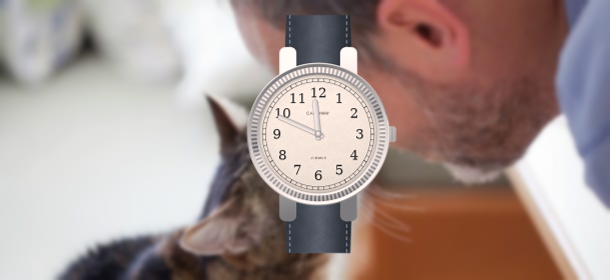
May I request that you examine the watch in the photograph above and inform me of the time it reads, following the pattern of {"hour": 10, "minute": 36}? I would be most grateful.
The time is {"hour": 11, "minute": 49}
